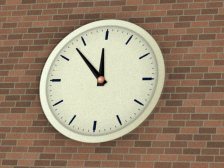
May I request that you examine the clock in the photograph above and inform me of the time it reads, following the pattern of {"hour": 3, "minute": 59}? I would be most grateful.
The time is {"hour": 11, "minute": 53}
